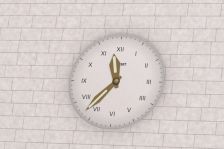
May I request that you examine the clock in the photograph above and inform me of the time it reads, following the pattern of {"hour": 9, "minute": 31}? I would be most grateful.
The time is {"hour": 11, "minute": 37}
